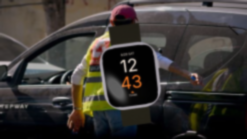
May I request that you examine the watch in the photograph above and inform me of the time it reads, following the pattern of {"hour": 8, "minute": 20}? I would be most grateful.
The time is {"hour": 12, "minute": 43}
